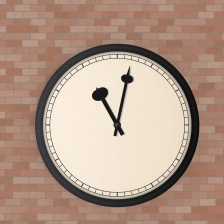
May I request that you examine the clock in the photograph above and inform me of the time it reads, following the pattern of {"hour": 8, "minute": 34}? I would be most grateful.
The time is {"hour": 11, "minute": 2}
